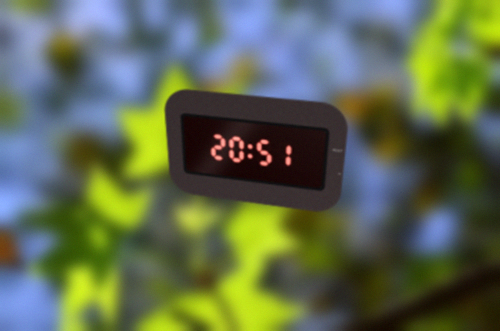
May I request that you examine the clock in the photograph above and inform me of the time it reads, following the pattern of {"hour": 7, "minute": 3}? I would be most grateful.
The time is {"hour": 20, "minute": 51}
